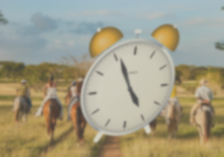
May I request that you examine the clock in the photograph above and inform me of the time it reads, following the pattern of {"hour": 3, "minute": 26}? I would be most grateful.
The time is {"hour": 4, "minute": 56}
